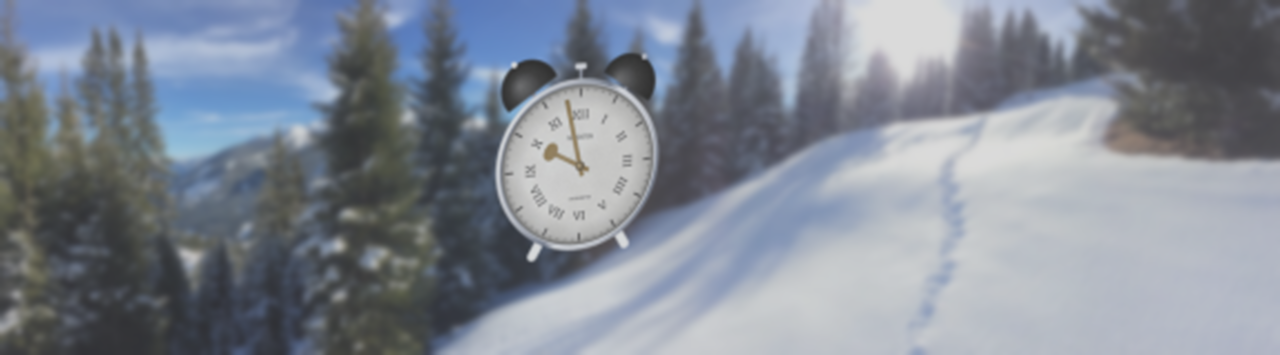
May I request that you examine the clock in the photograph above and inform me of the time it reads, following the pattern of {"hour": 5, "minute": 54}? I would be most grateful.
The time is {"hour": 9, "minute": 58}
